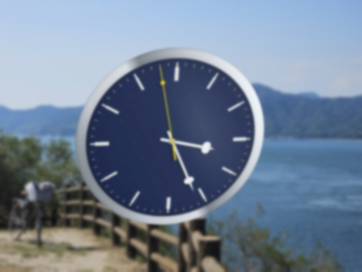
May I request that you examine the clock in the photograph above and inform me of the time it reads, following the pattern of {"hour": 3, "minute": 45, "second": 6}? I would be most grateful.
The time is {"hour": 3, "minute": 25, "second": 58}
